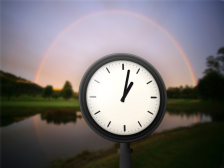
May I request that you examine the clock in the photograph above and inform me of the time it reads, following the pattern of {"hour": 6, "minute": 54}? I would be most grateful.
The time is {"hour": 1, "minute": 2}
